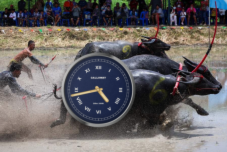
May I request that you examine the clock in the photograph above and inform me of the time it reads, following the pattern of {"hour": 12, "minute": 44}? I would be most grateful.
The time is {"hour": 4, "minute": 43}
